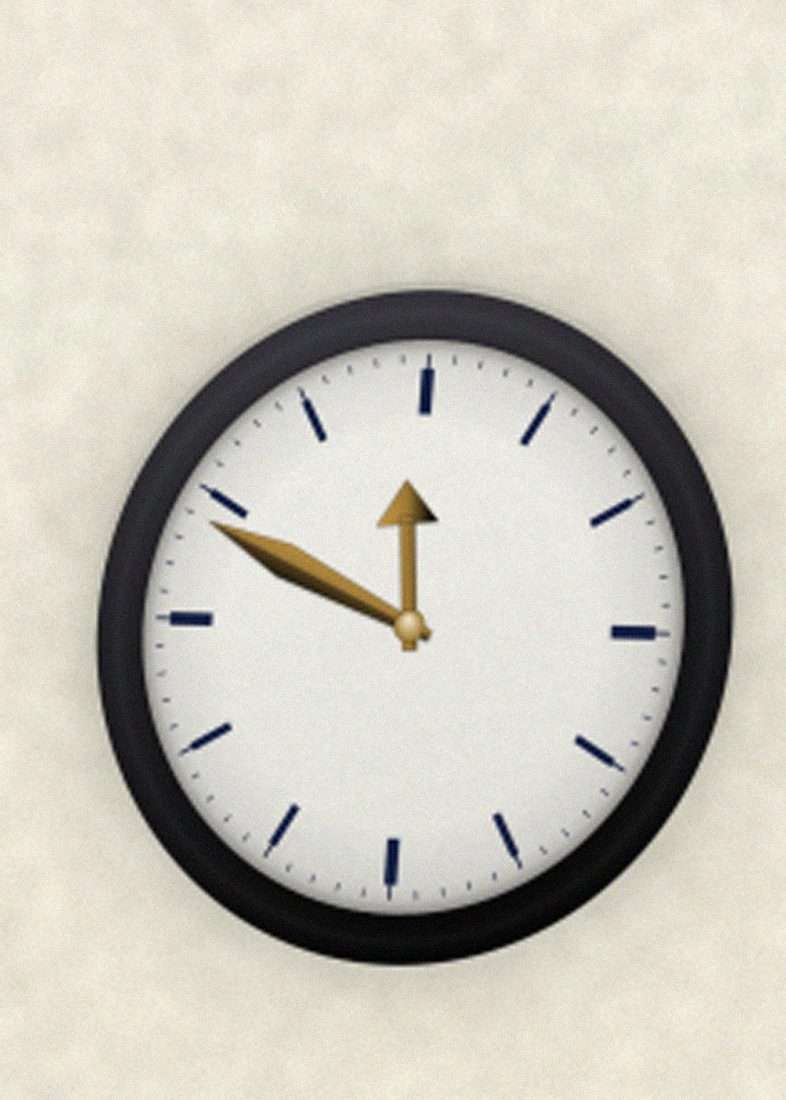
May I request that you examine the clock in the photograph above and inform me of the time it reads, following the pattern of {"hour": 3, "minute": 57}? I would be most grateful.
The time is {"hour": 11, "minute": 49}
